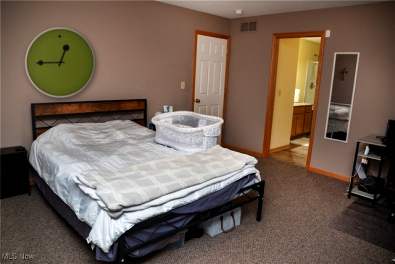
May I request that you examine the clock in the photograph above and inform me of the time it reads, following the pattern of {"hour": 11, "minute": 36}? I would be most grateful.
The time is {"hour": 12, "minute": 45}
